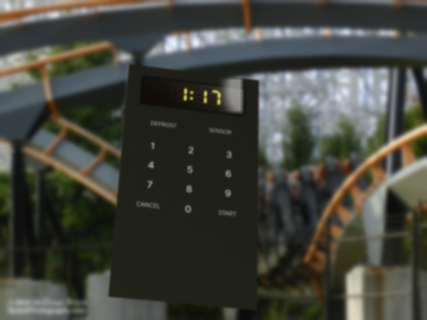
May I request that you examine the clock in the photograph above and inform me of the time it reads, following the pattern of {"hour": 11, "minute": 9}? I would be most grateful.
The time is {"hour": 1, "minute": 17}
